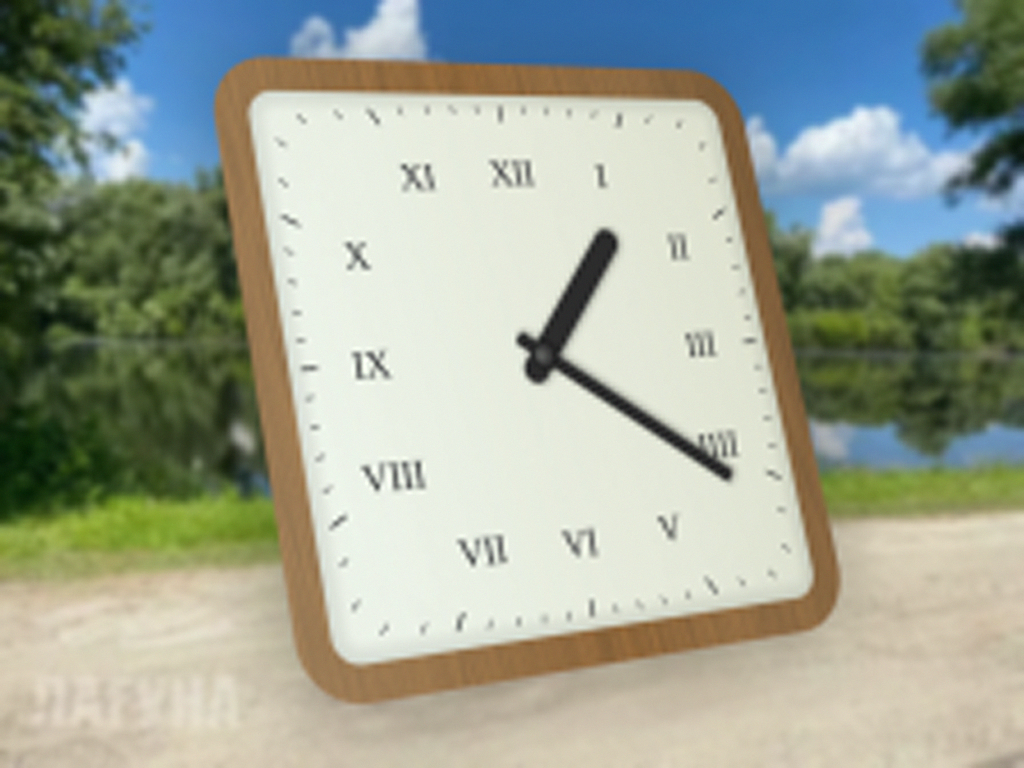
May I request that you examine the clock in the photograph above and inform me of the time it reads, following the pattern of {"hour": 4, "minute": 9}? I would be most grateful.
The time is {"hour": 1, "minute": 21}
